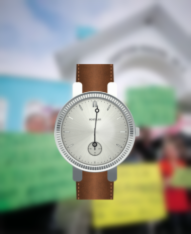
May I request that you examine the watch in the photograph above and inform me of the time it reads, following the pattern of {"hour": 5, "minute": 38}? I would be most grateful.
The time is {"hour": 6, "minute": 1}
